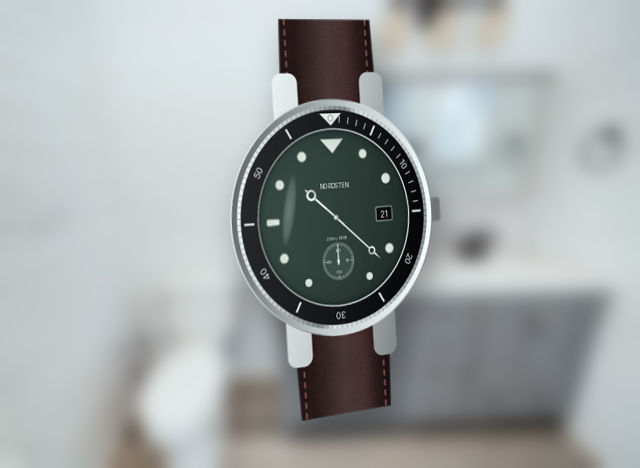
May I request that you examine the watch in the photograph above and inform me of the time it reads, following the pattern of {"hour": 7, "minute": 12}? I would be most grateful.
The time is {"hour": 10, "minute": 22}
